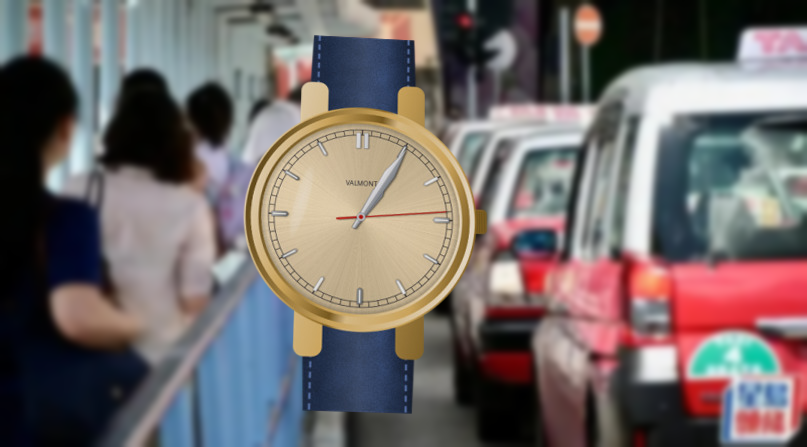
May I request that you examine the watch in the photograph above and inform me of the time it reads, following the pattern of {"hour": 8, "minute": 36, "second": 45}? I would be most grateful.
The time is {"hour": 1, "minute": 5, "second": 14}
